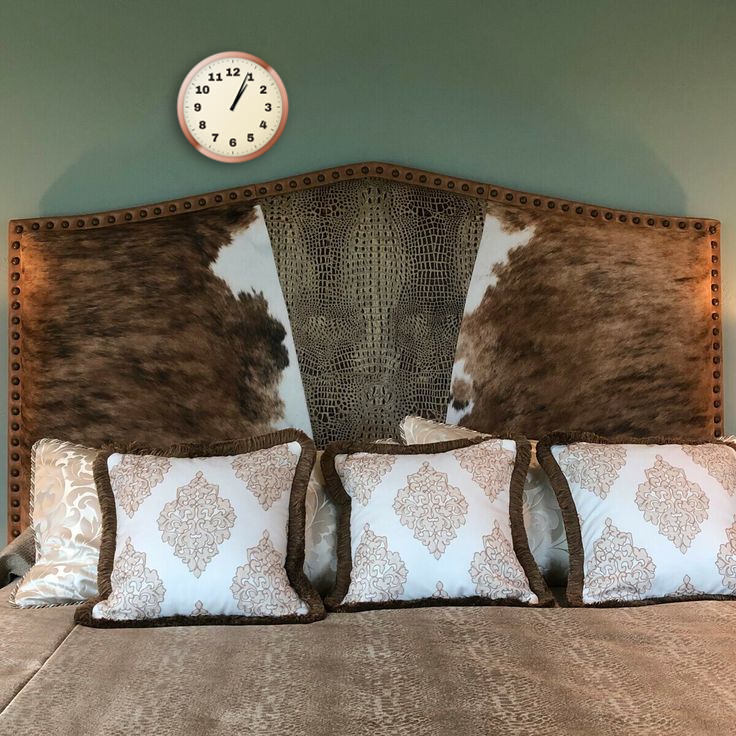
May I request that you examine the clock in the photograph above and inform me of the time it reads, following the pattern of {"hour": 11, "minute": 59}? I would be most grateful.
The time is {"hour": 1, "minute": 4}
